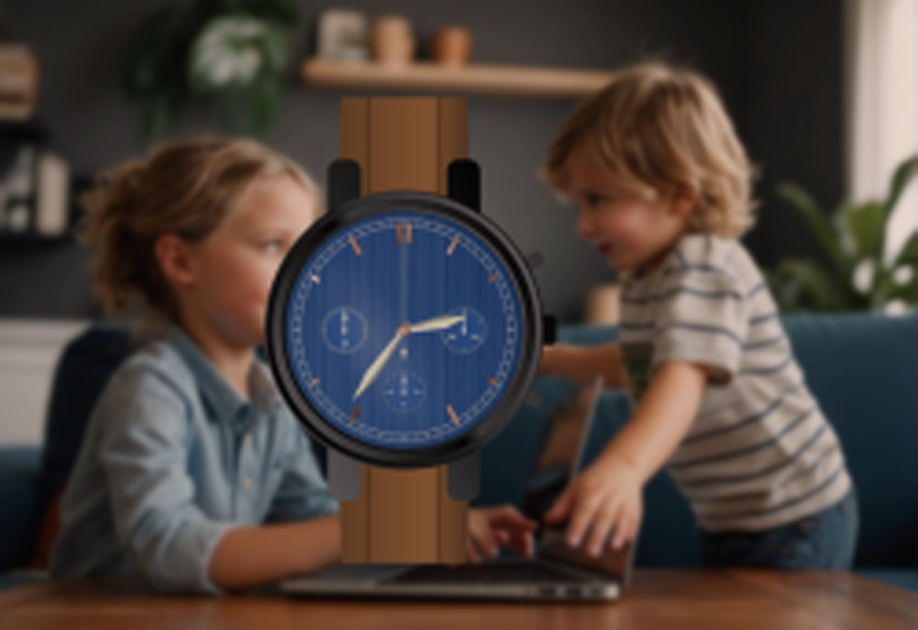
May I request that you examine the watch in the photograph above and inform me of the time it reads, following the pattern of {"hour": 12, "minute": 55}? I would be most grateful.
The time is {"hour": 2, "minute": 36}
